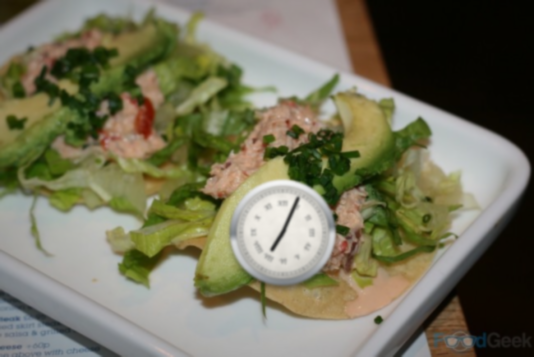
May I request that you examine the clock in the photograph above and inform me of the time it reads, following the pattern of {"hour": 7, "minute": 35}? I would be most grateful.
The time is {"hour": 7, "minute": 4}
